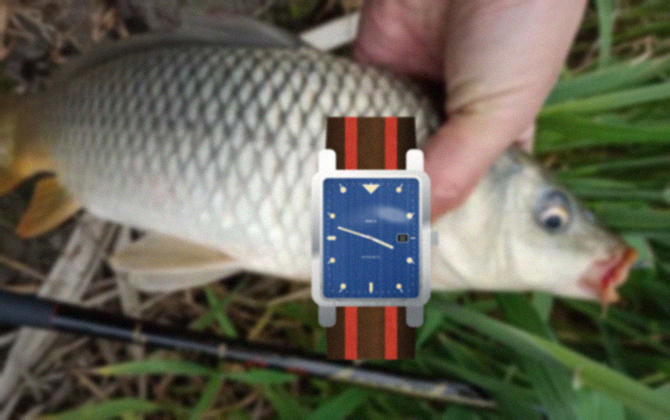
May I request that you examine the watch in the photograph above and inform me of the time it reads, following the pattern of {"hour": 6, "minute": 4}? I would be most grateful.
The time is {"hour": 3, "minute": 48}
